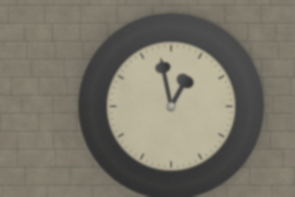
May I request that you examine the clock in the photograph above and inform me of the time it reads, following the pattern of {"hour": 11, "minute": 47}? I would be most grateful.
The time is {"hour": 12, "minute": 58}
